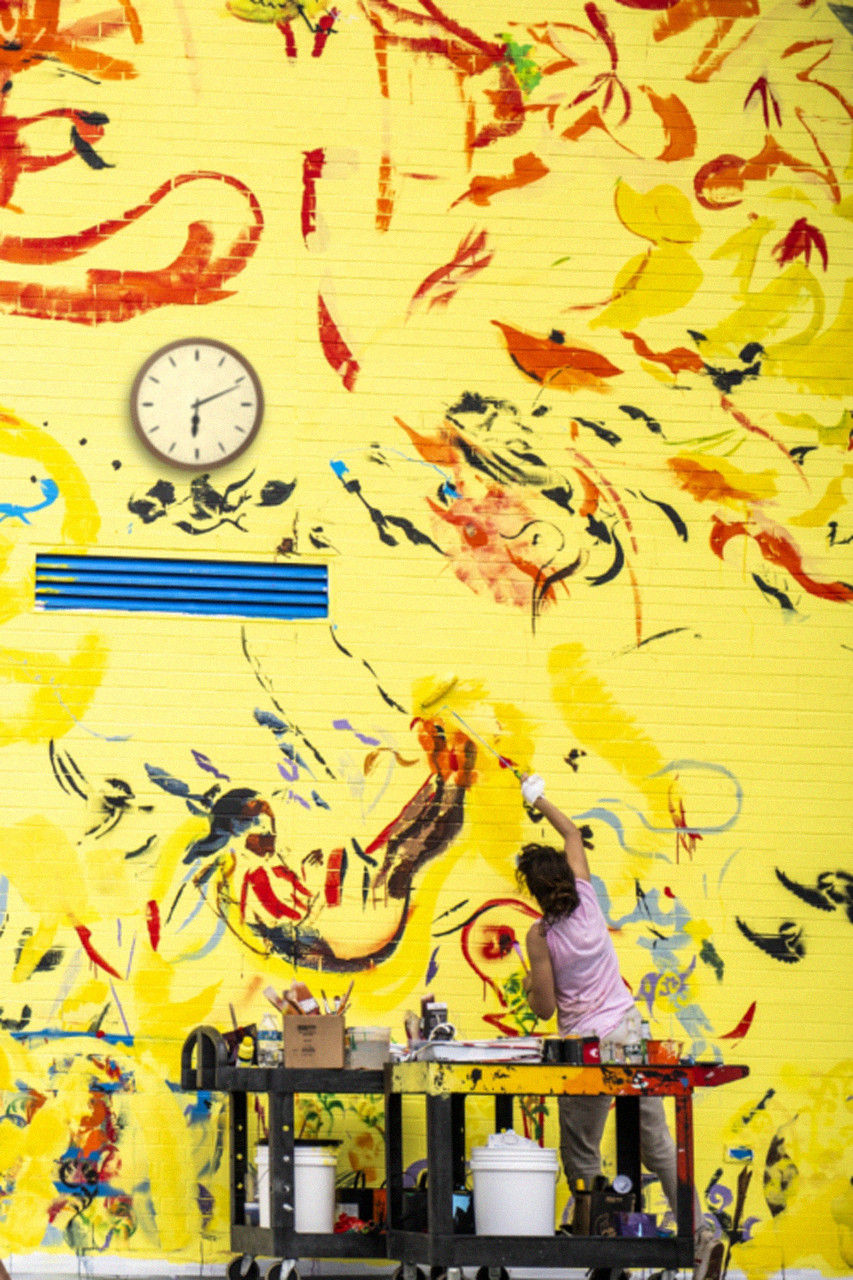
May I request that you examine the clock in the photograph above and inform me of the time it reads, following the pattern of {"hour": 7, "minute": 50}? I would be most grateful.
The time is {"hour": 6, "minute": 11}
